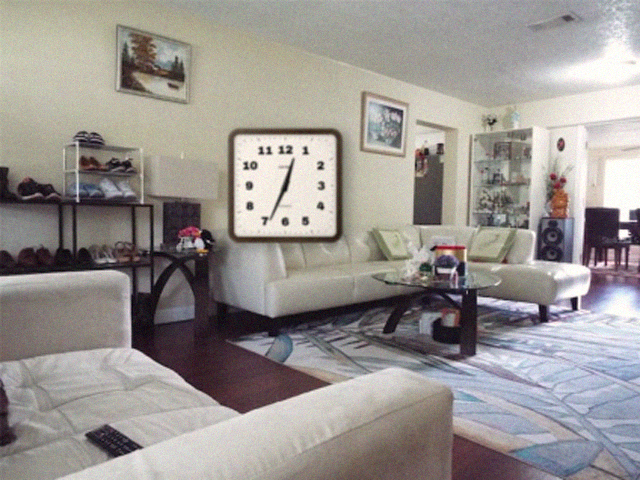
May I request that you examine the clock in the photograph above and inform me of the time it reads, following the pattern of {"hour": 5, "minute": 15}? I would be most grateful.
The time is {"hour": 12, "minute": 34}
